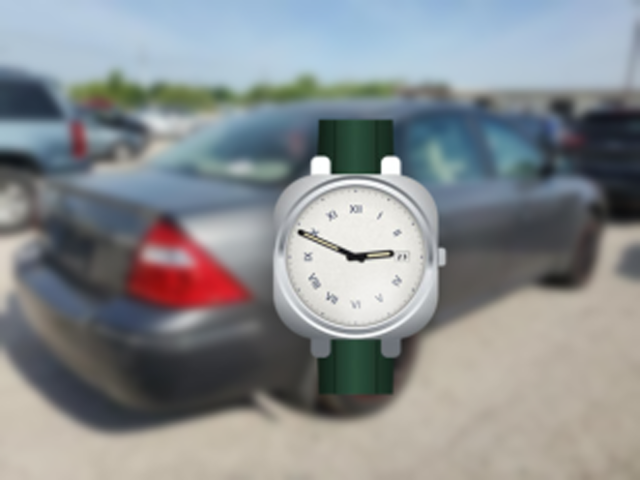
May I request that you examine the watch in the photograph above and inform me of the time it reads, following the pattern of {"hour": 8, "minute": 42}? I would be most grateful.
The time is {"hour": 2, "minute": 49}
